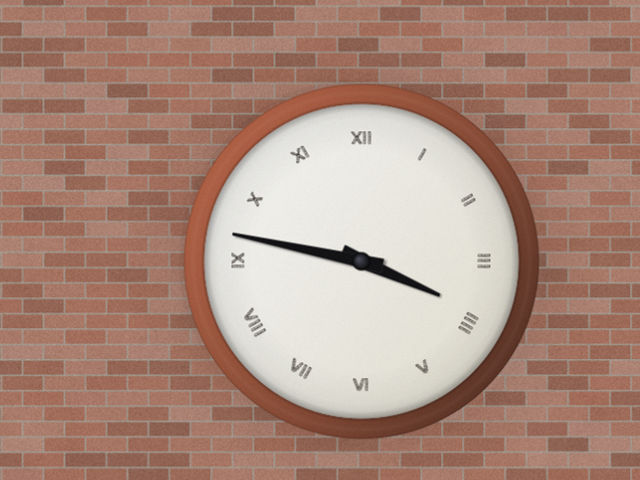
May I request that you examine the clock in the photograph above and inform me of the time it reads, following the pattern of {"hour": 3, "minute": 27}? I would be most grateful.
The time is {"hour": 3, "minute": 47}
